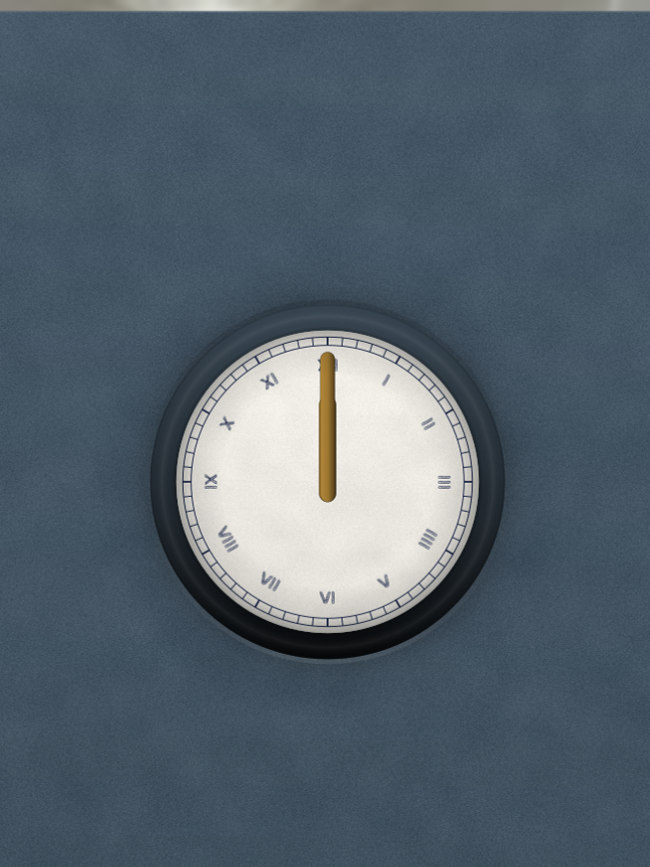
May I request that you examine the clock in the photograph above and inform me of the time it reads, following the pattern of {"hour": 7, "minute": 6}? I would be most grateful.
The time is {"hour": 12, "minute": 0}
